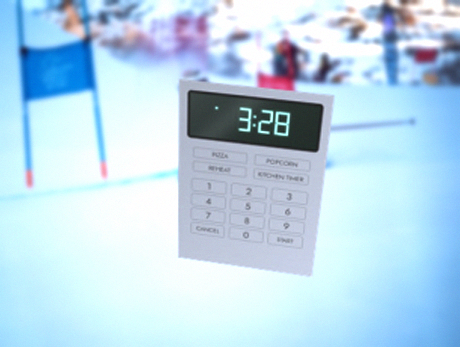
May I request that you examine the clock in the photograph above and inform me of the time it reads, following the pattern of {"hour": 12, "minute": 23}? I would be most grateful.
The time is {"hour": 3, "minute": 28}
